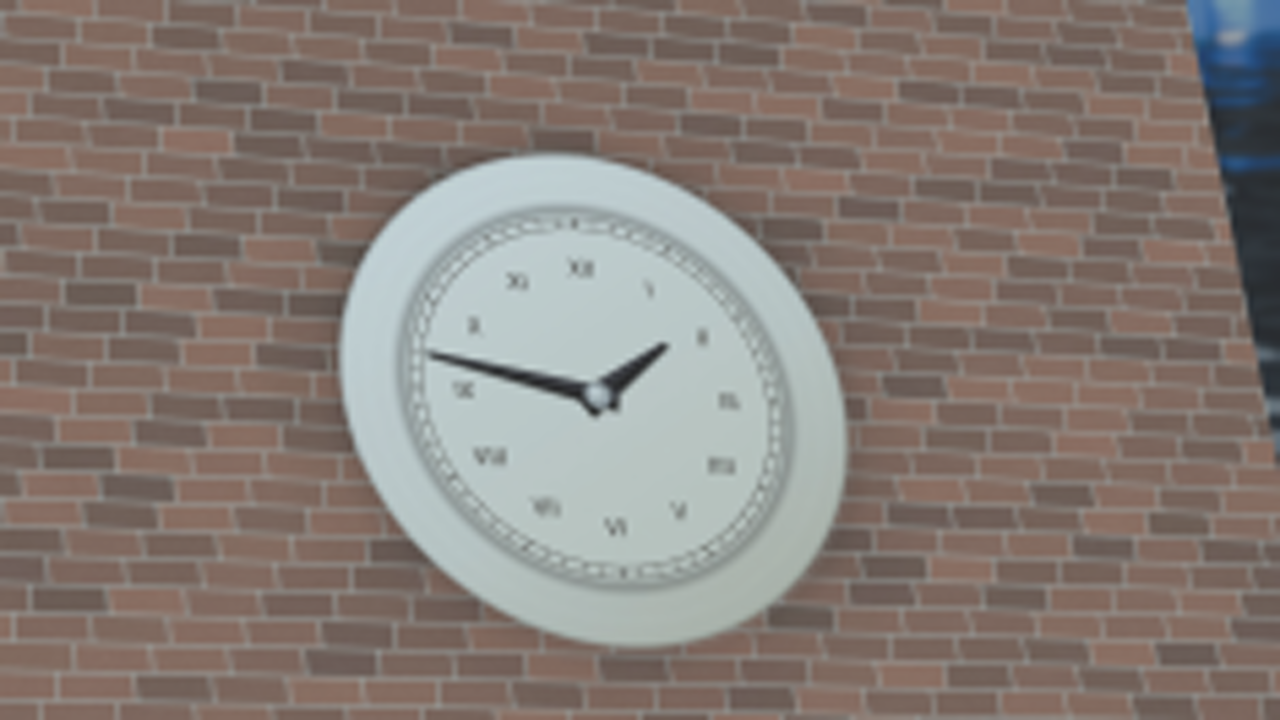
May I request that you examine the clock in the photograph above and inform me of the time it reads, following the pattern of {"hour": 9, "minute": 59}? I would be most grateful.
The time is {"hour": 1, "minute": 47}
